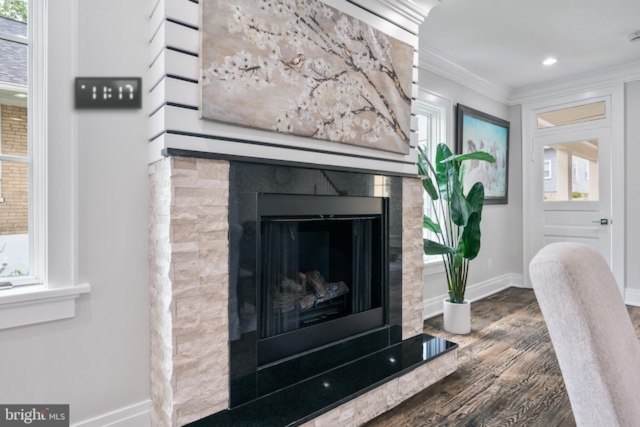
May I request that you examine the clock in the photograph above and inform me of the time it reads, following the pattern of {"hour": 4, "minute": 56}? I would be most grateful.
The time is {"hour": 11, "minute": 17}
